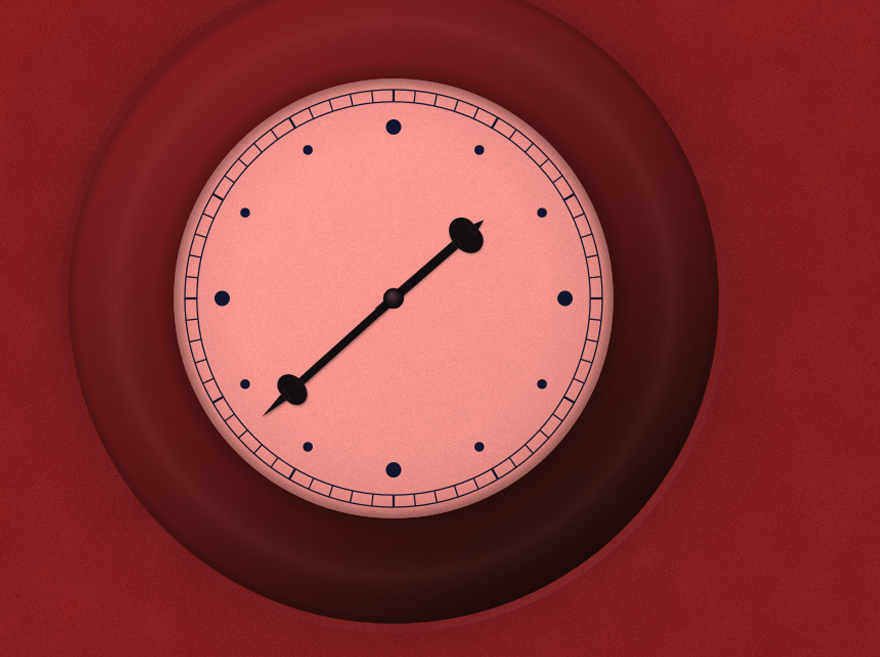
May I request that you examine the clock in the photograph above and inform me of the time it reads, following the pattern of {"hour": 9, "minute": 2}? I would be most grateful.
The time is {"hour": 1, "minute": 38}
